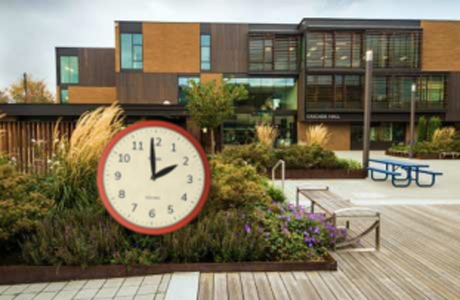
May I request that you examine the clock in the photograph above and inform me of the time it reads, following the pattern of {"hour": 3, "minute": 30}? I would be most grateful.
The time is {"hour": 1, "minute": 59}
